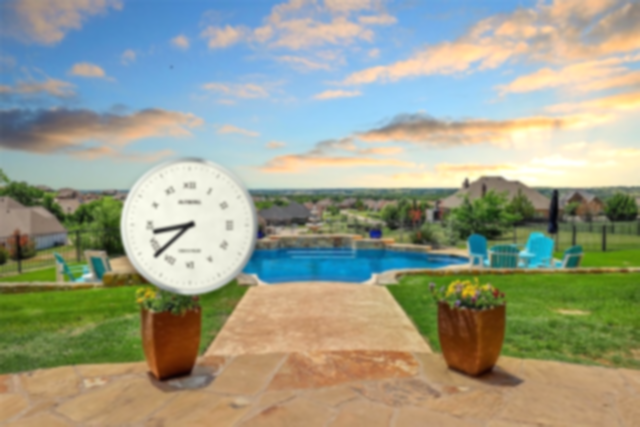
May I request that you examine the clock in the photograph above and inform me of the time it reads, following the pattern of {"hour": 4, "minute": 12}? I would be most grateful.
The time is {"hour": 8, "minute": 38}
